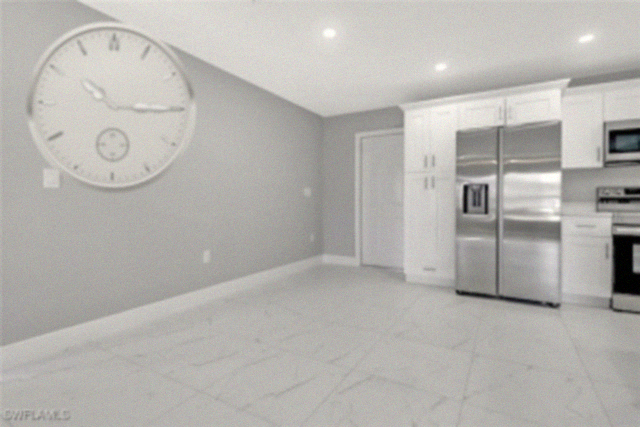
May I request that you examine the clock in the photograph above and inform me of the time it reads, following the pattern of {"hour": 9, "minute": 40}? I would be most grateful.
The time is {"hour": 10, "minute": 15}
